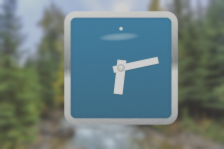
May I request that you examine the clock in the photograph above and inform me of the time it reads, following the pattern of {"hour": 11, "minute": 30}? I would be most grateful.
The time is {"hour": 6, "minute": 13}
